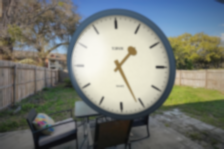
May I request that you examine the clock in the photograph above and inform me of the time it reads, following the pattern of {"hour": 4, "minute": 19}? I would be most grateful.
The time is {"hour": 1, "minute": 26}
